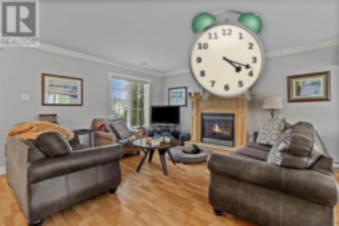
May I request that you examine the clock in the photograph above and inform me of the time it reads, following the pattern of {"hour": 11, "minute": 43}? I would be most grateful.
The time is {"hour": 4, "minute": 18}
